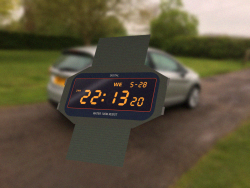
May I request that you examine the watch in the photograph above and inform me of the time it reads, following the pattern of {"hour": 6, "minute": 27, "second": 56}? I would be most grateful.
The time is {"hour": 22, "minute": 13, "second": 20}
